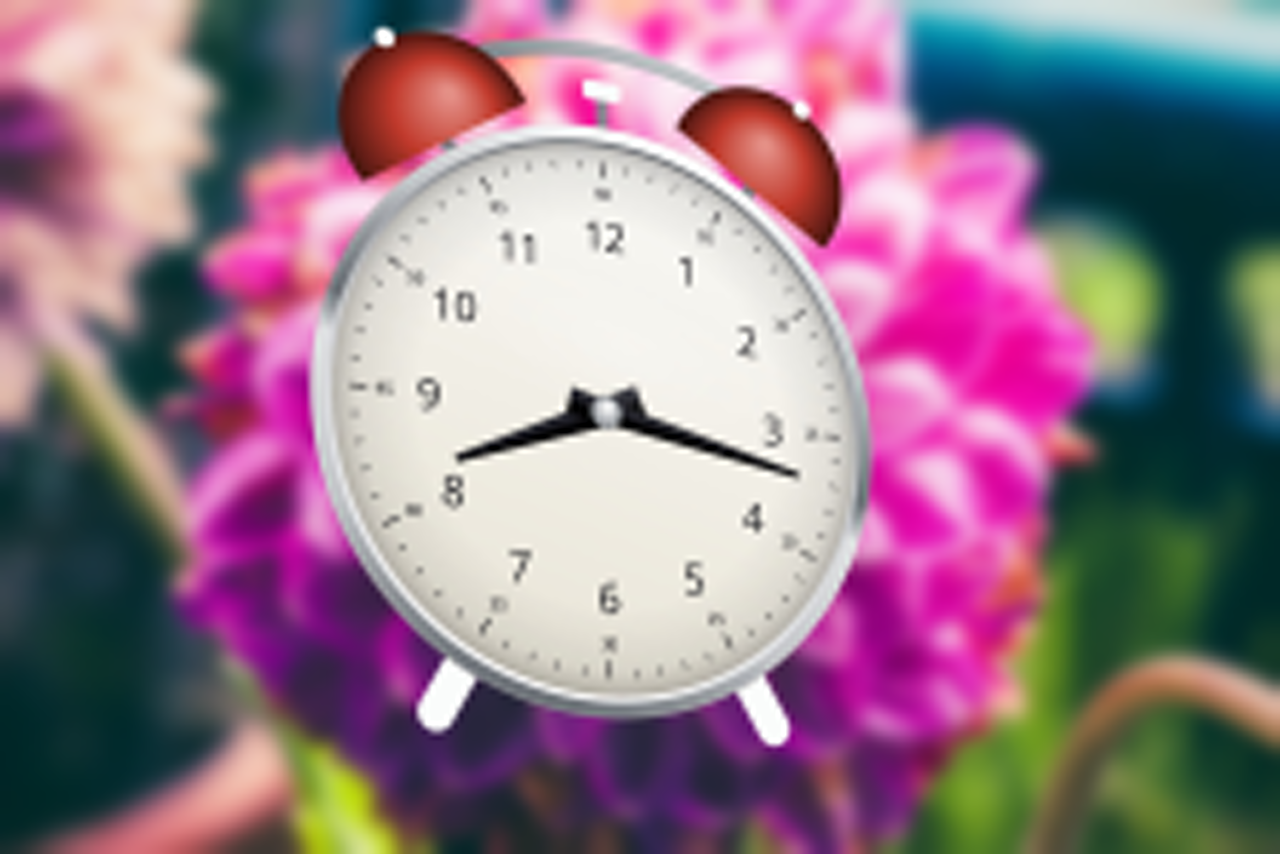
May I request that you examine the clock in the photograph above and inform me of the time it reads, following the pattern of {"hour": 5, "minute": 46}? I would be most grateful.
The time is {"hour": 8, "minute": 17}
